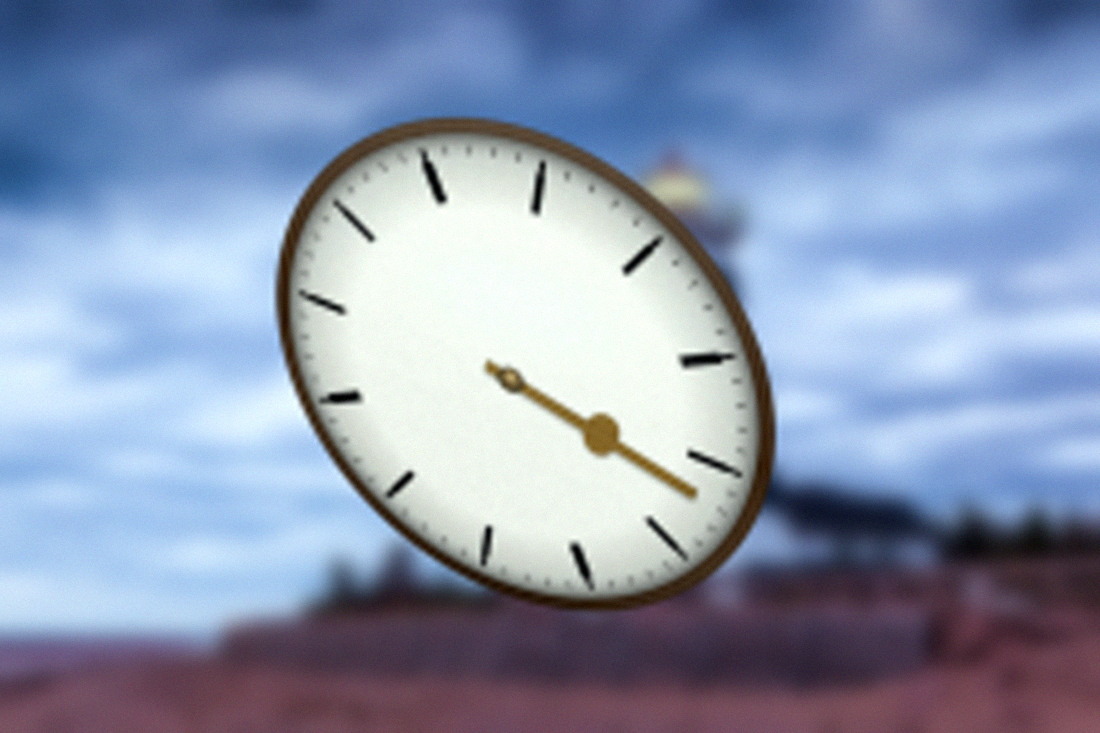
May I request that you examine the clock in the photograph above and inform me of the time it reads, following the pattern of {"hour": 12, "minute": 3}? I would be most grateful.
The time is {"hour": 4, "minute": 22}
